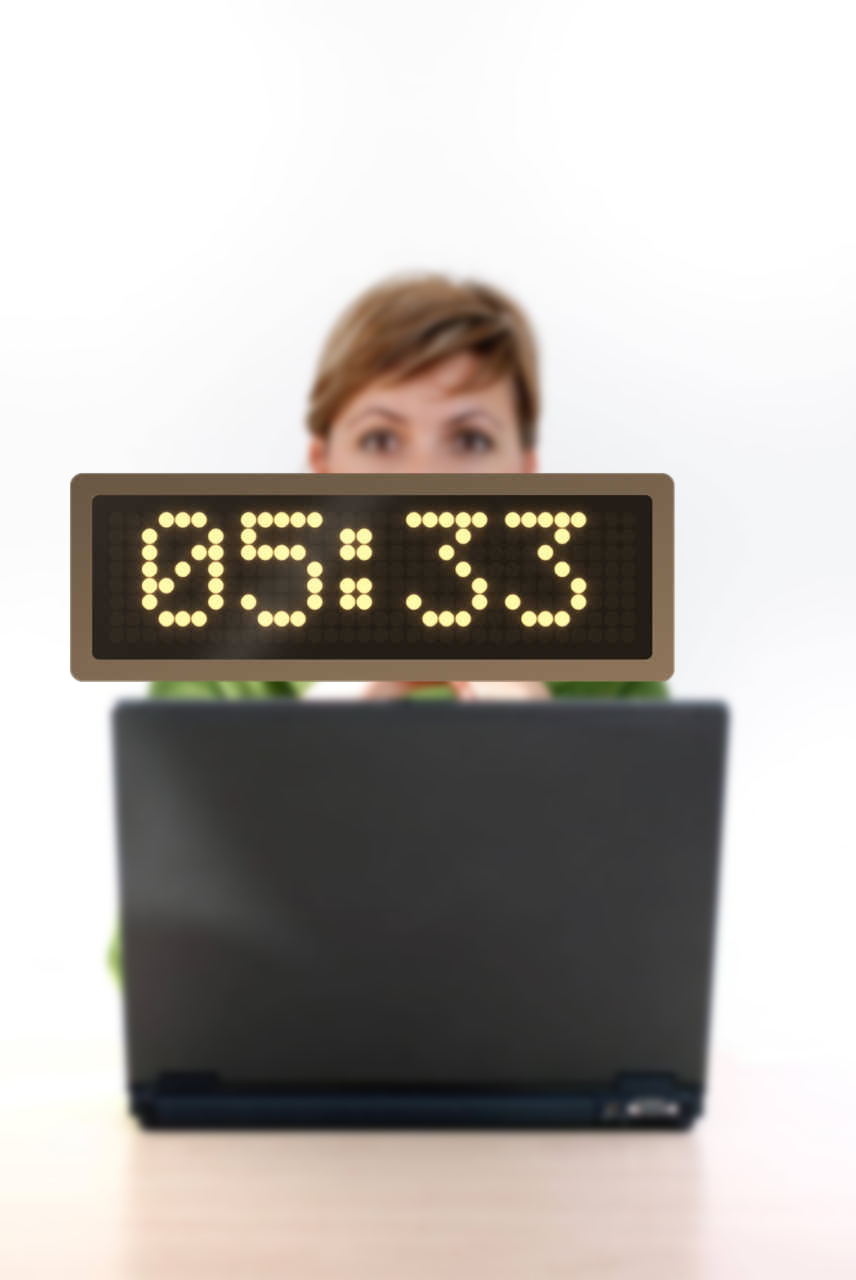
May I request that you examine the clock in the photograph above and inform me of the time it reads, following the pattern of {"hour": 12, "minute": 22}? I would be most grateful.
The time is {"hour": 5, "minute": 33}
